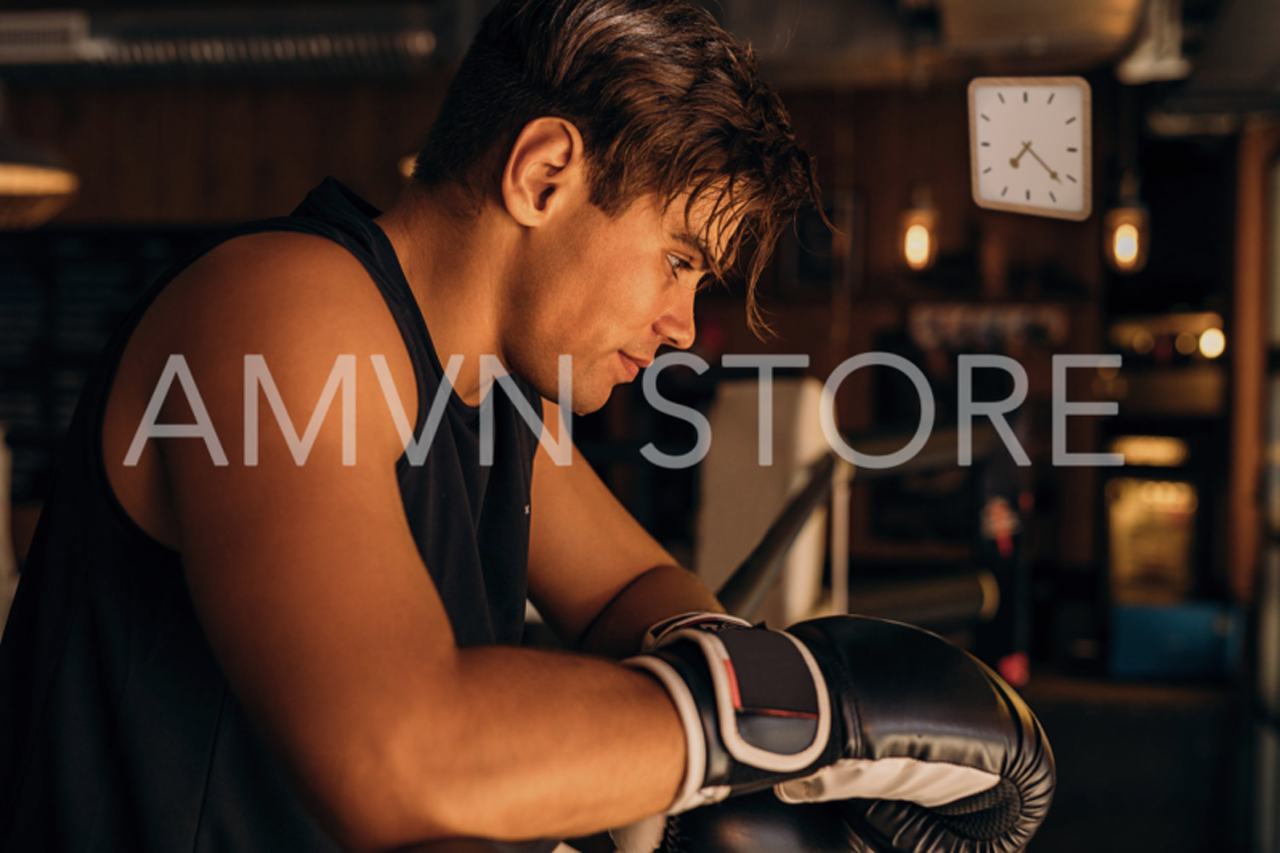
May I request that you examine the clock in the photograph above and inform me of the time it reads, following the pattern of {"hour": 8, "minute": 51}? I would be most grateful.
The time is {"hour": 7, "minute": 22}
